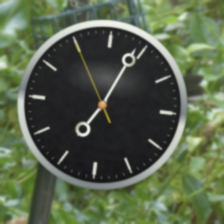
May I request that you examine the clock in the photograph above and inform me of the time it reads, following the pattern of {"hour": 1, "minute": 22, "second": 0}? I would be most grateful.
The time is {"hour": 7, "minute": 3, "second": 55}
